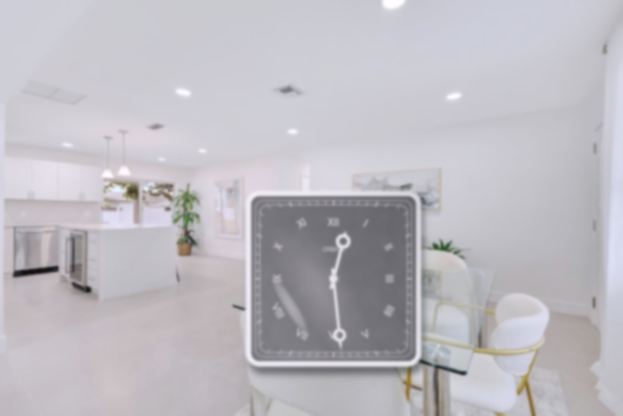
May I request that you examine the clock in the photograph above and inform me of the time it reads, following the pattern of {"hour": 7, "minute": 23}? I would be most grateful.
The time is {"hour": 12, "minute": 29}
